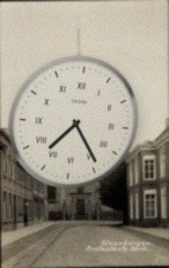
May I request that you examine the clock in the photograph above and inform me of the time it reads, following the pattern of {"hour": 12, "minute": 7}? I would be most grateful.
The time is {"hour": 7, "minute": 24}
